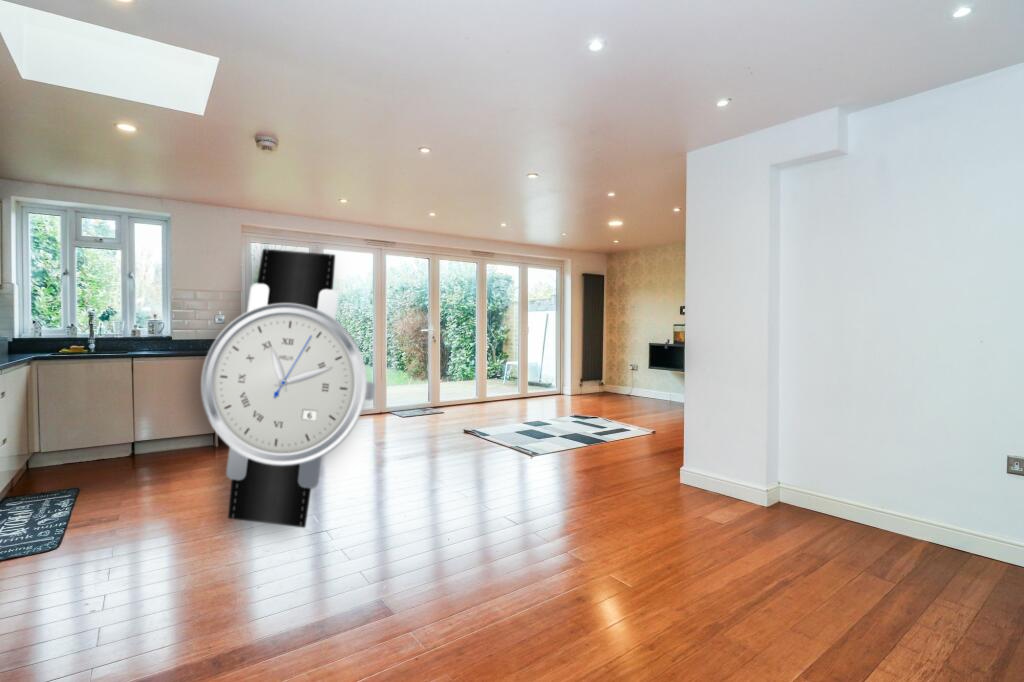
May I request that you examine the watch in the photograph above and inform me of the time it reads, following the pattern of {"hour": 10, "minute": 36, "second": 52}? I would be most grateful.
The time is {"hour": 11, "minute": 11, "second": 4}
